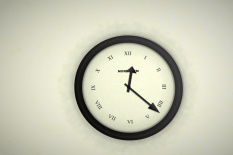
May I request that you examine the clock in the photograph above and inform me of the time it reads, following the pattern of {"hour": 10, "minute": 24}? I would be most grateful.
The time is {"hour": 12, "minute": 22}
